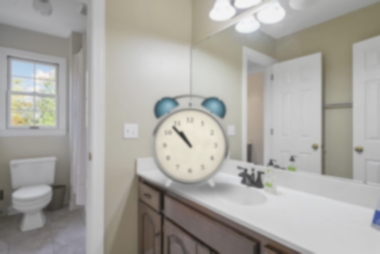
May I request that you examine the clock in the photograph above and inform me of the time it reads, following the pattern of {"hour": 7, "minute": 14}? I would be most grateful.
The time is {"hour": 10, "minute": 53}
